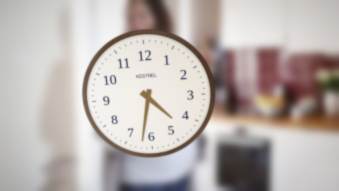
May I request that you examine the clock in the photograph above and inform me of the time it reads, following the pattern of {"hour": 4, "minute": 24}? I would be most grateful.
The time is {"hour": 4, "minute": 32}
